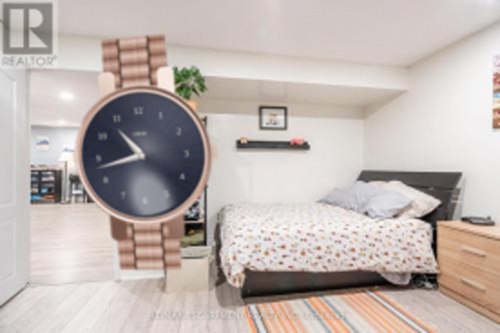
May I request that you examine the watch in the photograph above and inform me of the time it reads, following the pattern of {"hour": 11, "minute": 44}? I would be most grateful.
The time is {"hour": 10, "minute": 43}
